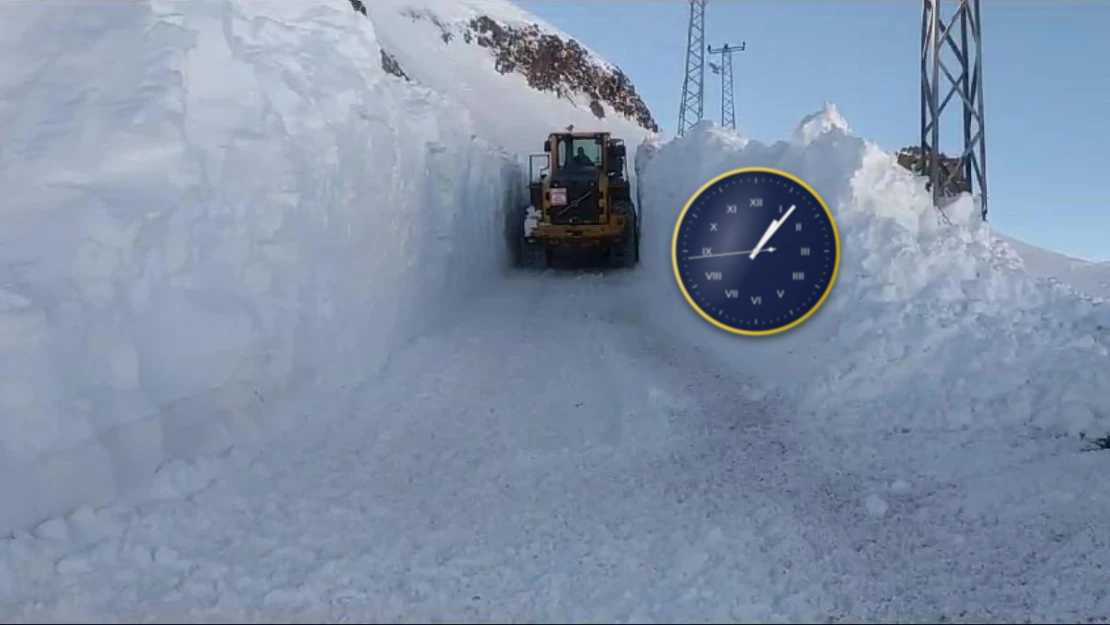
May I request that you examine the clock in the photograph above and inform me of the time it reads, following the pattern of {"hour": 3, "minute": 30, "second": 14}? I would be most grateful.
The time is {"hour": 1, "minute": 6, "second": 44}
